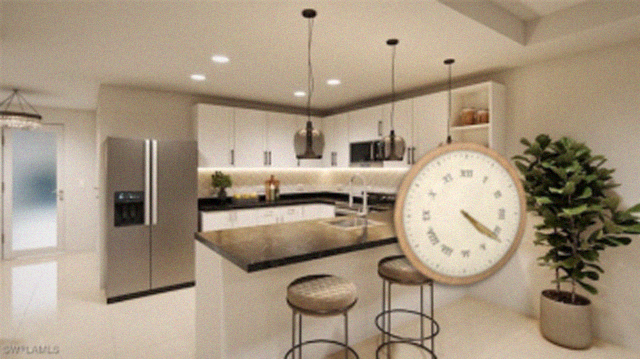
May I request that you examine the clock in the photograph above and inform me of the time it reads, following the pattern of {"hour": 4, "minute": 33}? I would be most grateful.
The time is {"hour": 4, "minute": 21}
